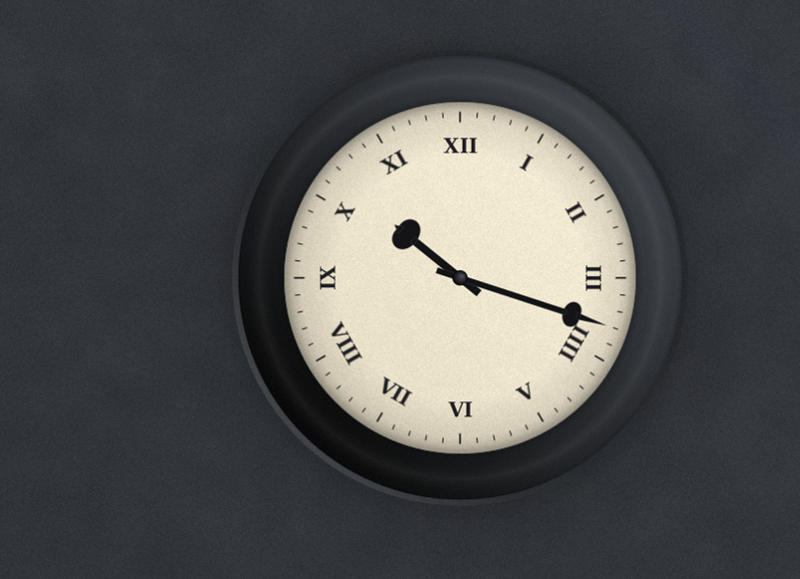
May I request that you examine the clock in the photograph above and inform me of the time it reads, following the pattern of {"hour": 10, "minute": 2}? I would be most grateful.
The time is {"hour": 10, "minute": 18}
